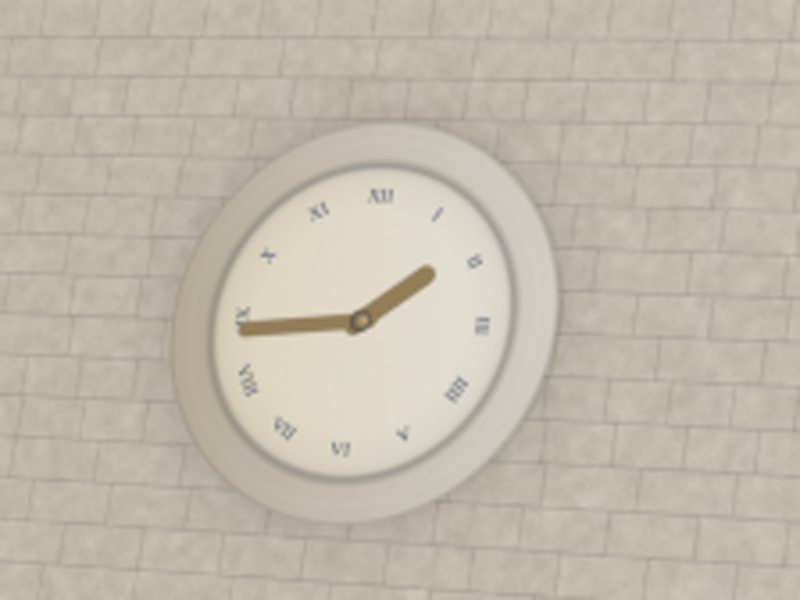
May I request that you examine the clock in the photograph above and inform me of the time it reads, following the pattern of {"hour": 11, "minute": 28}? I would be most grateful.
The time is {"hour": 1, "minute": 44}
